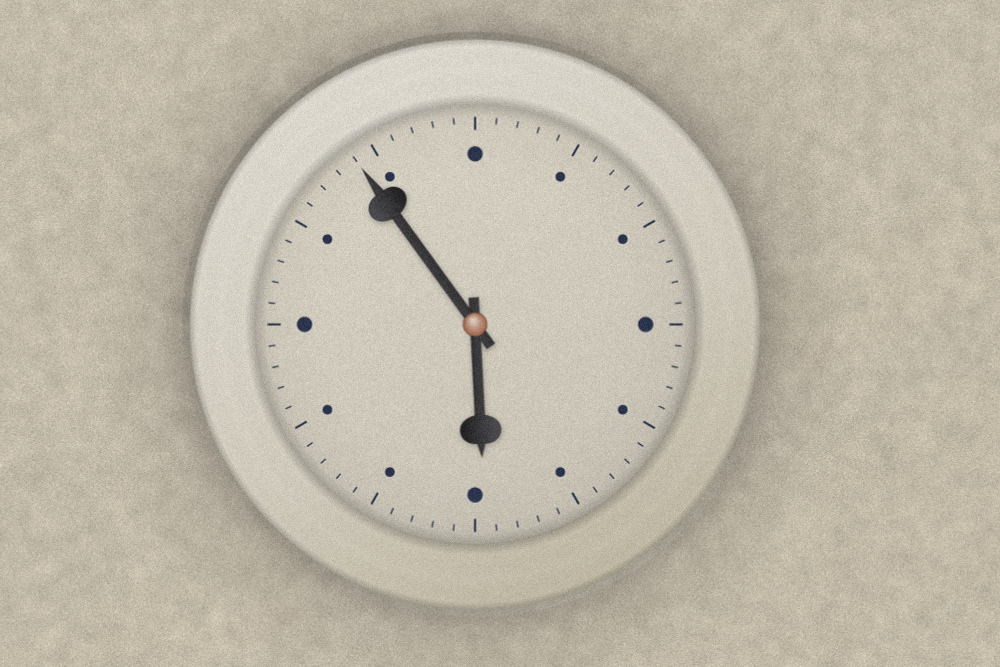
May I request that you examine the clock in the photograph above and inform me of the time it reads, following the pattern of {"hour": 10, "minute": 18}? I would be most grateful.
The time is {"hour": 5, "minute": 54}
